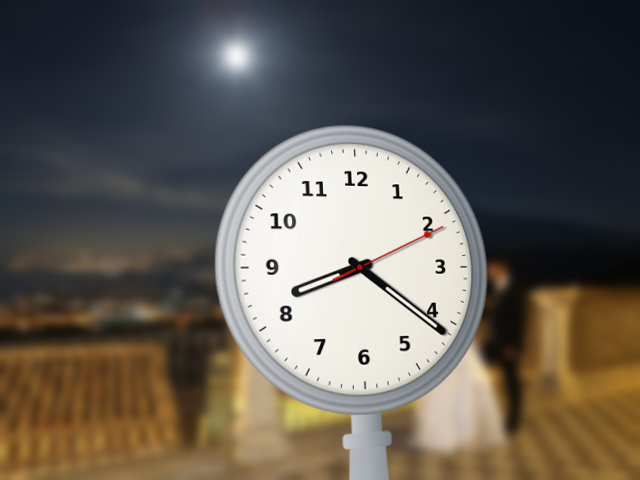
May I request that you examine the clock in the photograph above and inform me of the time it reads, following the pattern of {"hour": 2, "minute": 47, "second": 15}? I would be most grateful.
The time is {"hour": 8, "minute": 21, "second": 11}
